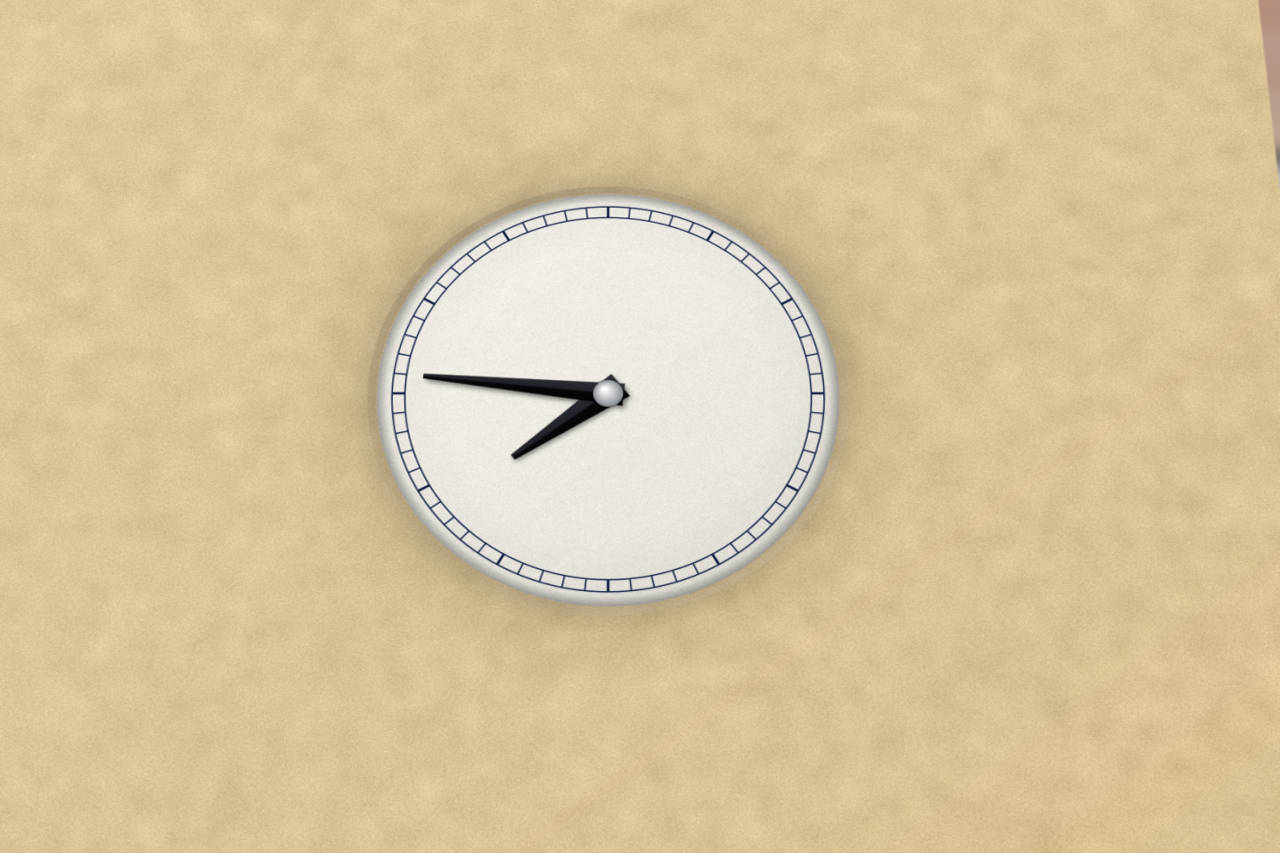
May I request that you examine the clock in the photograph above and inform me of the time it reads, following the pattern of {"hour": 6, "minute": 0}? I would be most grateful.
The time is {"hour": 7, "minute": 46}
